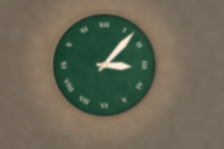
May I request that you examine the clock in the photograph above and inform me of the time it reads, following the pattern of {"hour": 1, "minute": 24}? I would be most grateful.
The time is {"hour": 3, "minute": 7}
